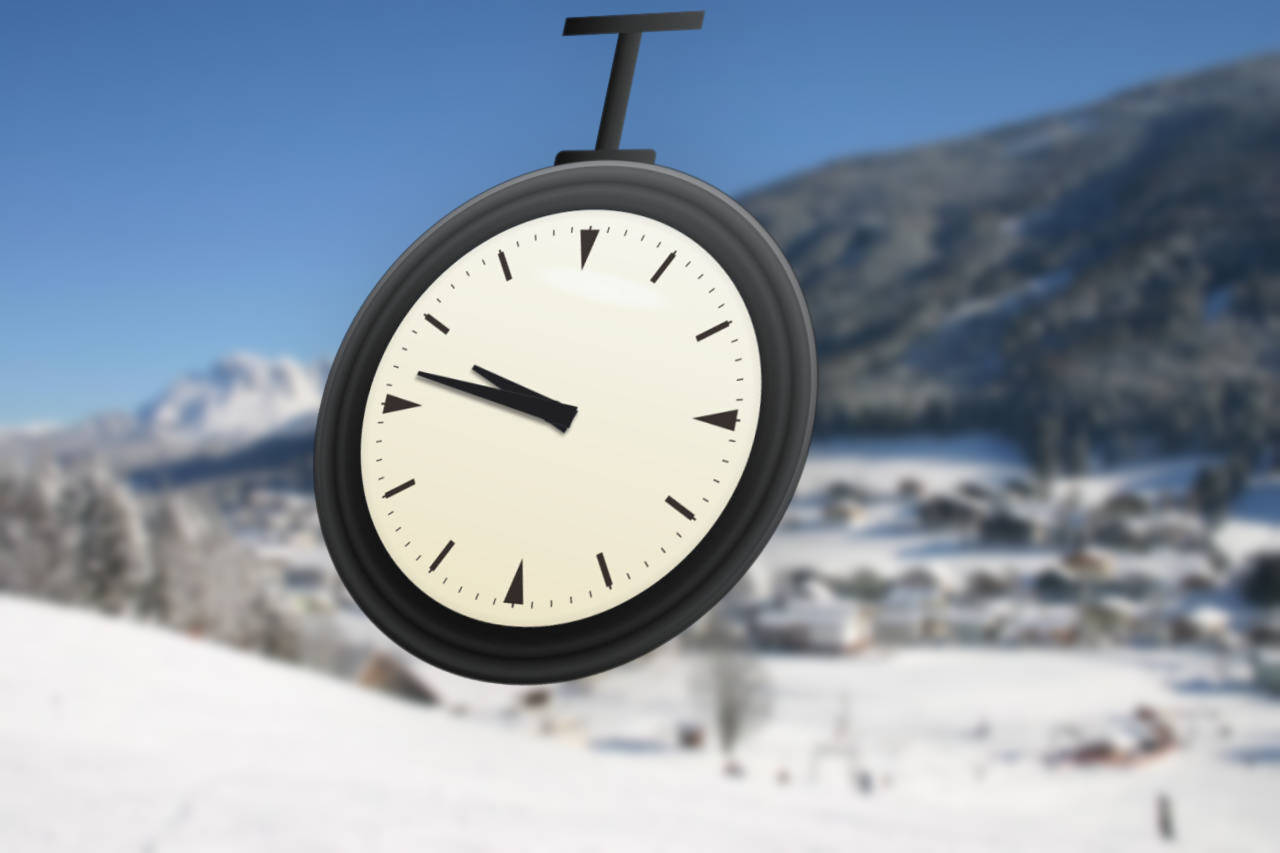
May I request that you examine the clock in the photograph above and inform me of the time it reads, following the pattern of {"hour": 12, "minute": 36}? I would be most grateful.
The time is {"hour": 9, "minute": 47}
